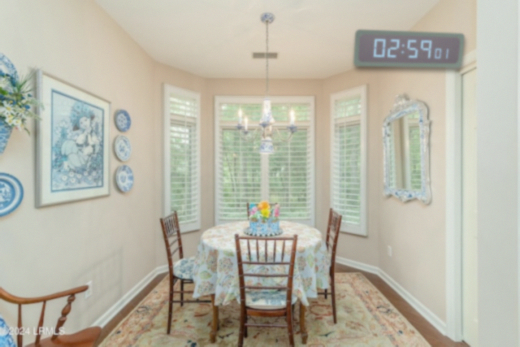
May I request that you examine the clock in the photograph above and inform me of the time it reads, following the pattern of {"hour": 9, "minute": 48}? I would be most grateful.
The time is {"hour": 2, "minute": 59}
